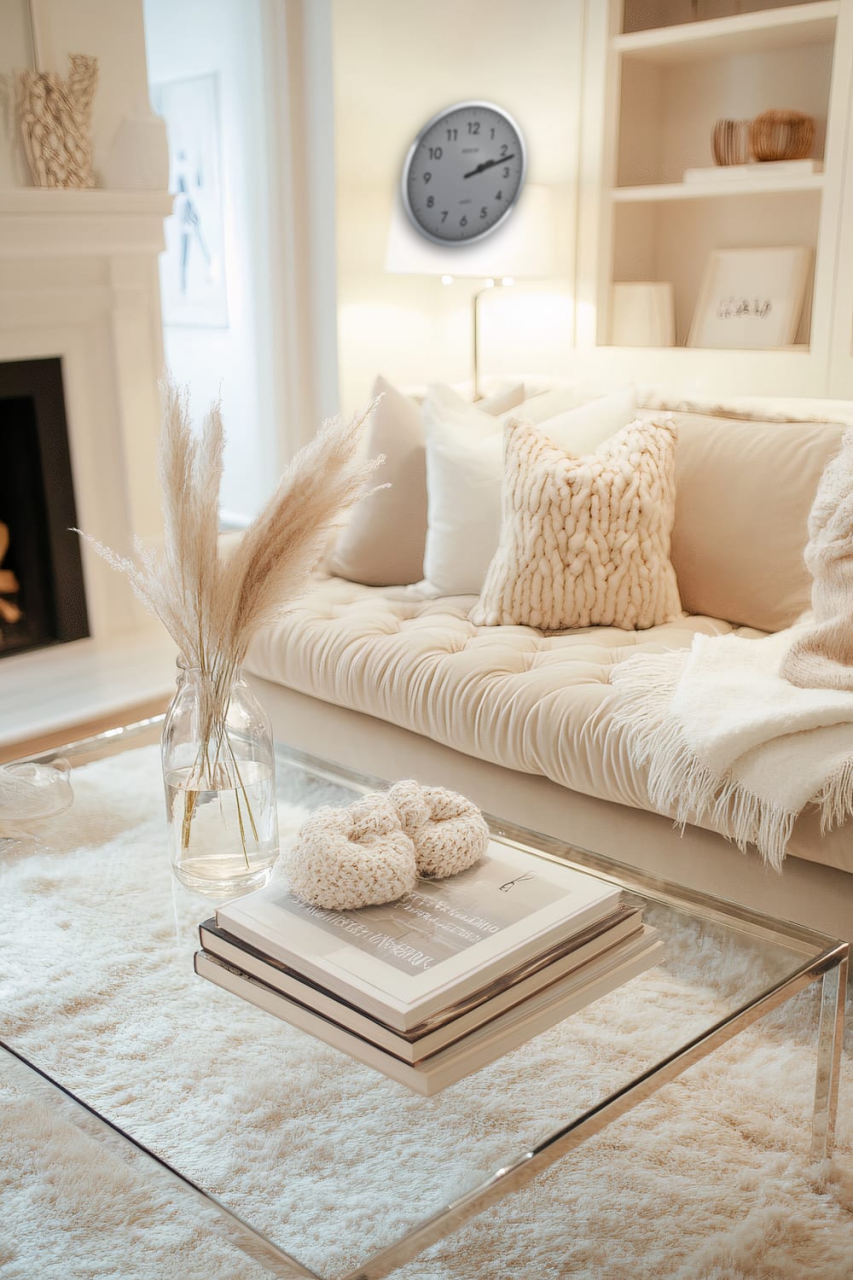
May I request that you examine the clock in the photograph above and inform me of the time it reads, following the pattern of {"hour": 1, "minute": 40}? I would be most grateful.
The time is {"hour": 2, "minute": 12}
